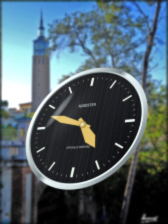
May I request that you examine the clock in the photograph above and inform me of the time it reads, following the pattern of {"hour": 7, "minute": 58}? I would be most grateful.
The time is {"hour": 4, "minute": 48}
